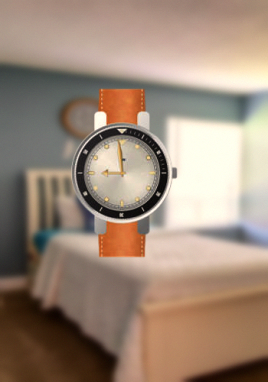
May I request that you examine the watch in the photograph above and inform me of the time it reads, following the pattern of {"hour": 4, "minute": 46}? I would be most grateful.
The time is {"hour": 8, "minute": 59}
